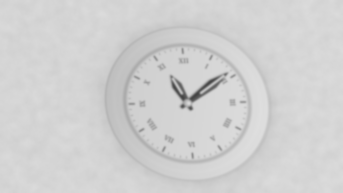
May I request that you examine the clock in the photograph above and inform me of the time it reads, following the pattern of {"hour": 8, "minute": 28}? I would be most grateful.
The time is {"hour": 11, "minute": 9}
